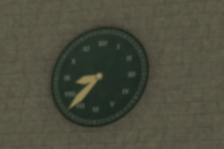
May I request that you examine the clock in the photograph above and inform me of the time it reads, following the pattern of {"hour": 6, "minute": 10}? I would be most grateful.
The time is {"hour": 8, "minute": 37}
